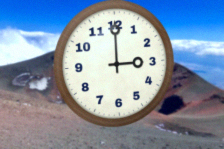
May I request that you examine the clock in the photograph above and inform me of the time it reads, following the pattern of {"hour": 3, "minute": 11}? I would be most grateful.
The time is {"hour": 3, "minute": 0}
